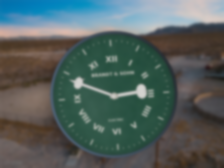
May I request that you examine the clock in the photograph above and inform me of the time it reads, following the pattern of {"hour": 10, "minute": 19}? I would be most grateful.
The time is {"hour": 2, "minute": 49}
